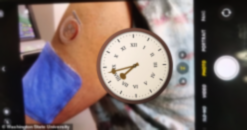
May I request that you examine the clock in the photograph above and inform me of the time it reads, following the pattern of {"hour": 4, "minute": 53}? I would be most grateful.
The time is {"hour": 7, "minute": 43}
